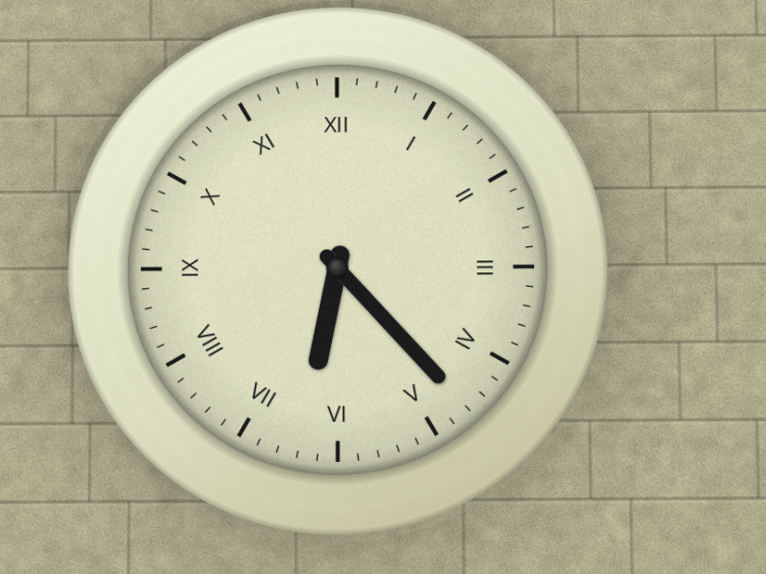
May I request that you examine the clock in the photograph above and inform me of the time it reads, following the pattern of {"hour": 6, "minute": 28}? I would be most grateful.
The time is {"hour": 6, "minute": 23}
